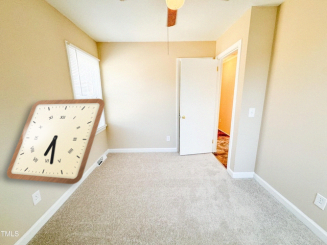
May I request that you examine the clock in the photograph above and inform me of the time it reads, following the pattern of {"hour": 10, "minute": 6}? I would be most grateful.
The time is {"hour": 6, "minute": 28}
